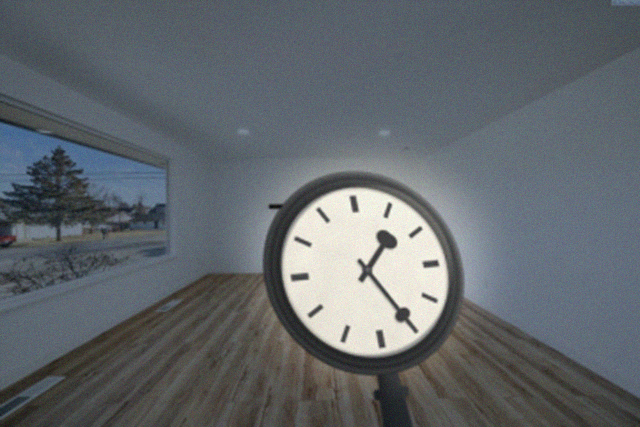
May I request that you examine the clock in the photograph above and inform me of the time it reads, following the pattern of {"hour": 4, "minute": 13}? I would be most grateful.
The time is {"hour": 1, "minute": 25}
